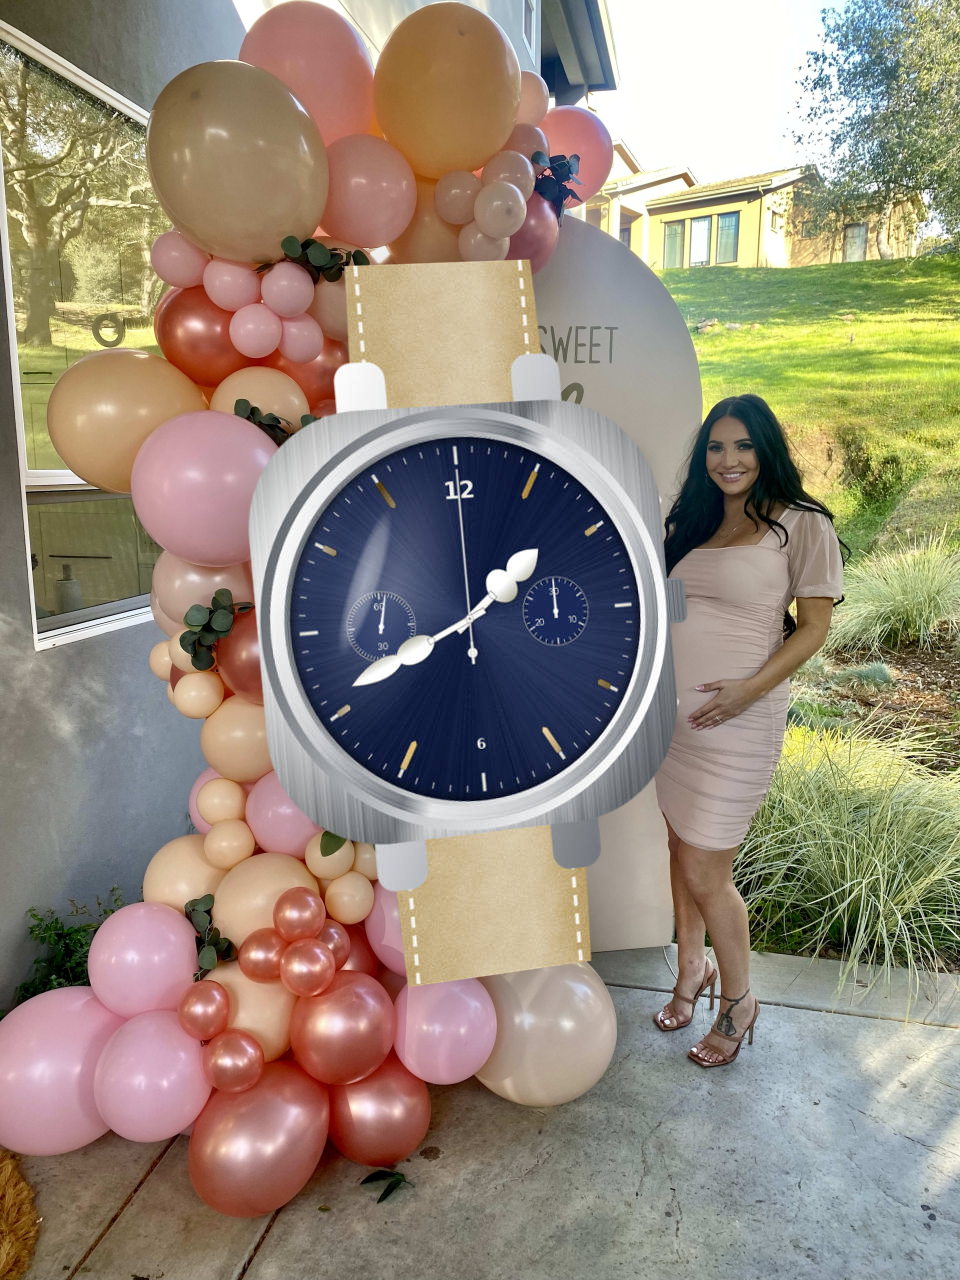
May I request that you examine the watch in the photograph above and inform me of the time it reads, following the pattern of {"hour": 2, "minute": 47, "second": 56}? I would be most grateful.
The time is {"hour": 1, "minute": 41, "second": 2}
